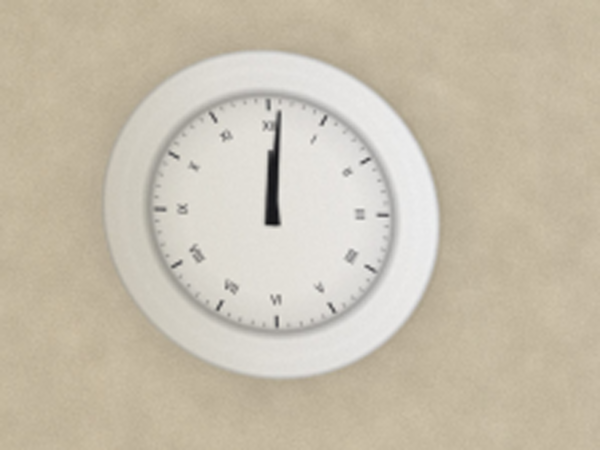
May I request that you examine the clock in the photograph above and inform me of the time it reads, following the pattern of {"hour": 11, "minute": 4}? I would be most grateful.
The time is {"hour": 12, "minute": 1}
